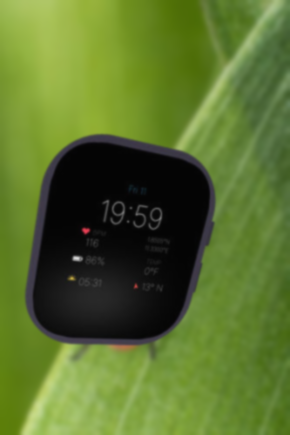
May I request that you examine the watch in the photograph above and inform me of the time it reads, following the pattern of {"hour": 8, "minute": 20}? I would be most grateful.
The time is {"hour": 19, "minute": 59}
